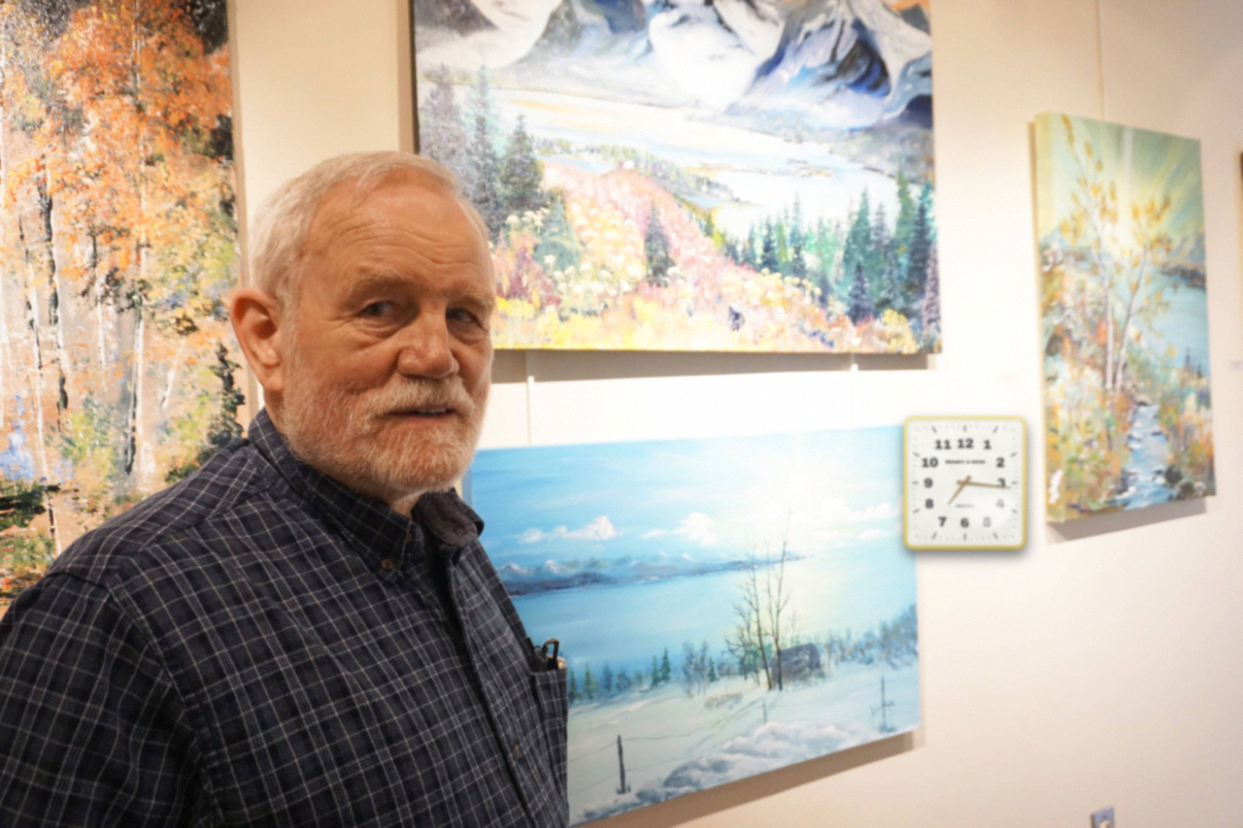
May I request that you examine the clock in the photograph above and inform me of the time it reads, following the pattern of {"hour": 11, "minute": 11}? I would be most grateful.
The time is {"hour": 7, "minute": 16}
